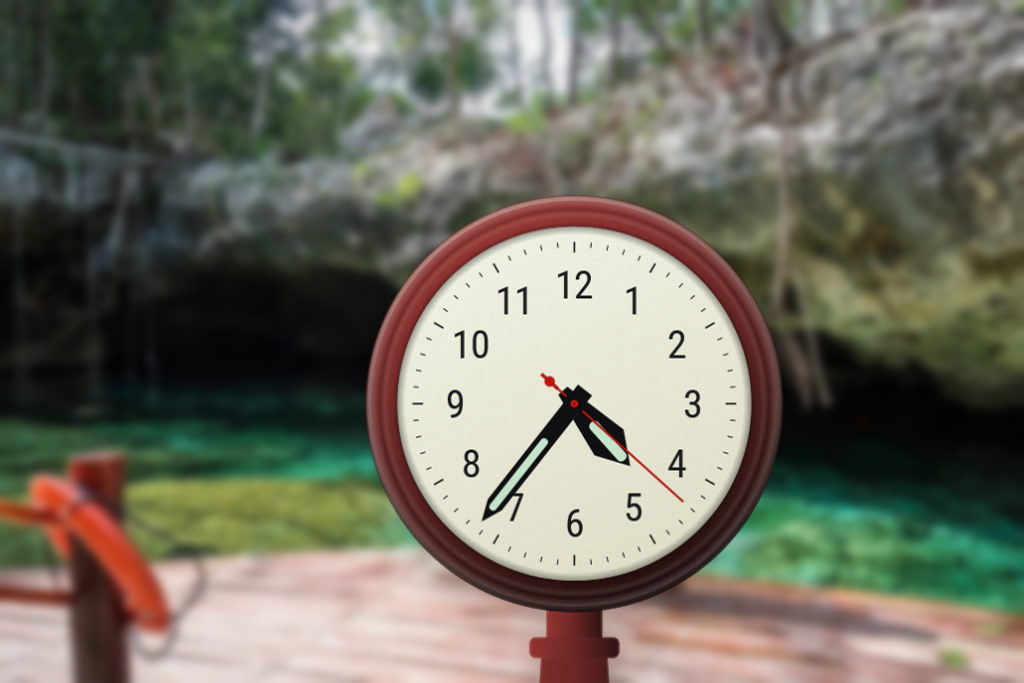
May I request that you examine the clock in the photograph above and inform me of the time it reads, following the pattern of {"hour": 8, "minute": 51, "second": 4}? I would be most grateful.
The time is {"hour": 4, "minute": 36, "second": 22}
